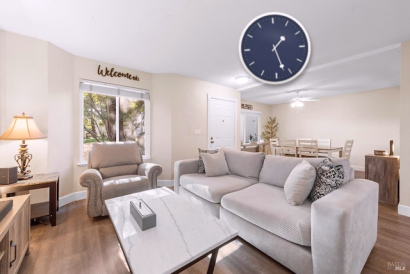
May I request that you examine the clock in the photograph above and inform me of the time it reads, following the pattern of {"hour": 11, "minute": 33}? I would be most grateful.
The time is {"hour": 1, "minute": 27}
